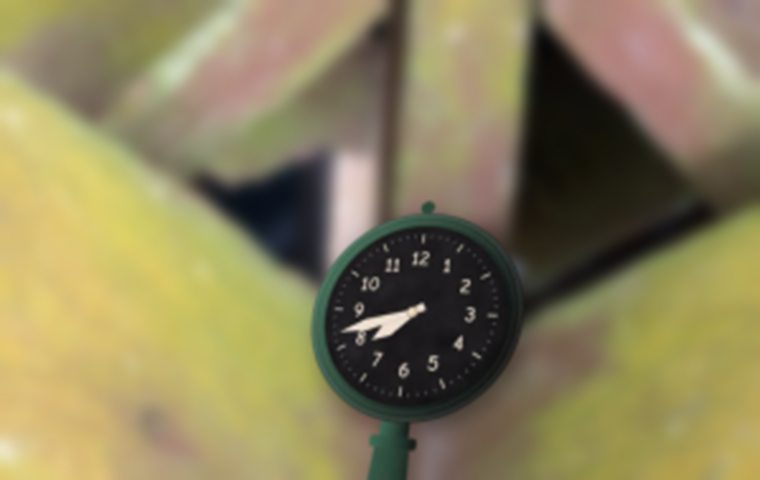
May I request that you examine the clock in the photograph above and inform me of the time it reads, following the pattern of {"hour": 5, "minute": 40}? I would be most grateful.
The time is {"hour": 7, "minute": 42}
